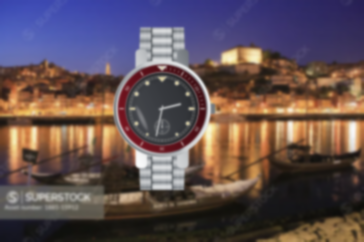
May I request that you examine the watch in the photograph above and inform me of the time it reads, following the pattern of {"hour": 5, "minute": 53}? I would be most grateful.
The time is {"hour": 2, "minute": 32}
